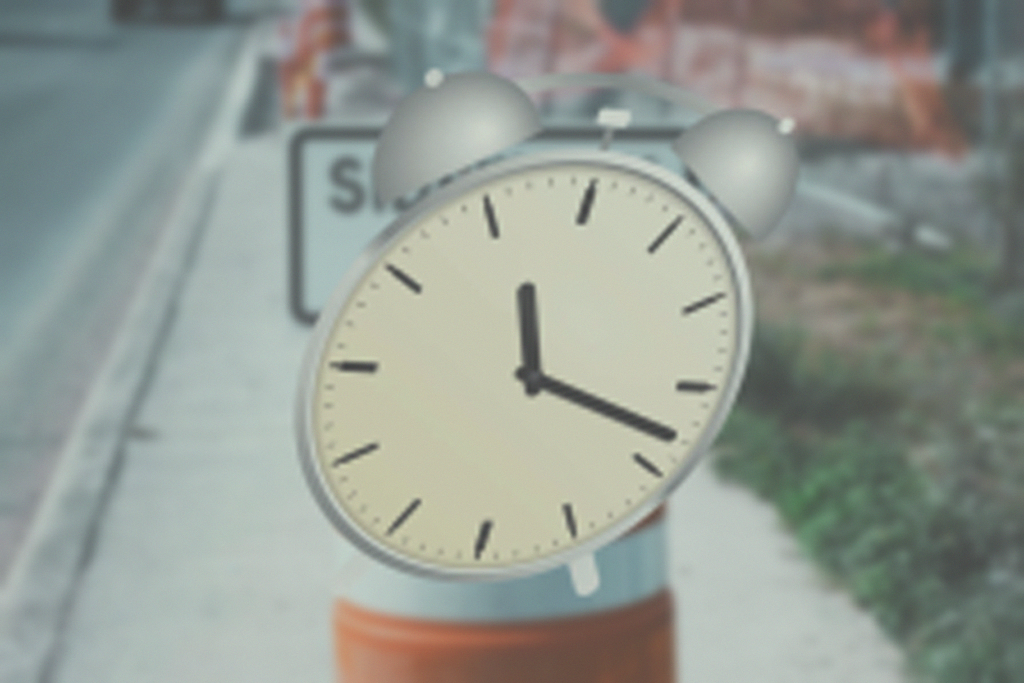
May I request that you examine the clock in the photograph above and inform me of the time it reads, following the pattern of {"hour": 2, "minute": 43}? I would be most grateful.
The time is {"hour": 11, "minute": 18}
